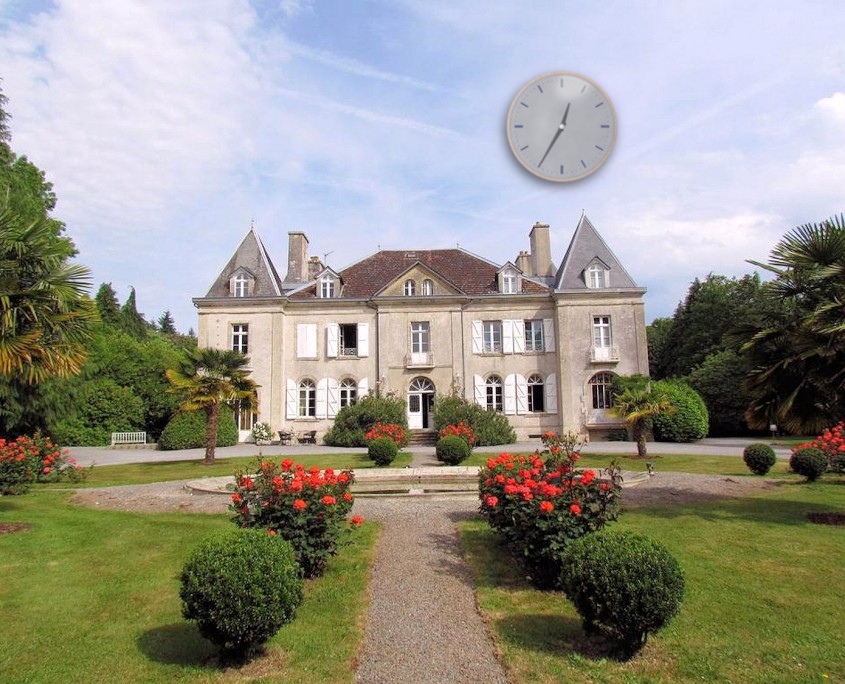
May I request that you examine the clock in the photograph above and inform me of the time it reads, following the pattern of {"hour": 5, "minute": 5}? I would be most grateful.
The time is {"hour": 12, "minute": 35}
